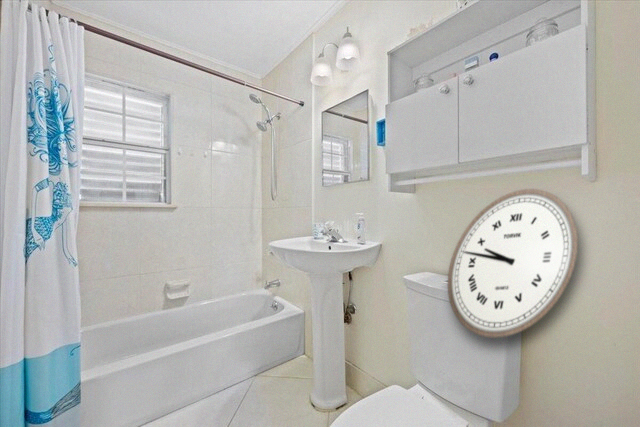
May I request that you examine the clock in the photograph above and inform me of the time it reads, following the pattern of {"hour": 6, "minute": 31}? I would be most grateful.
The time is {"hour": 9, "minute": 47}
